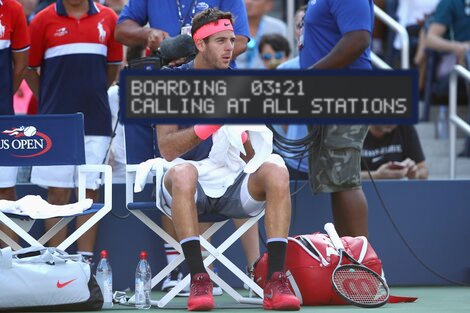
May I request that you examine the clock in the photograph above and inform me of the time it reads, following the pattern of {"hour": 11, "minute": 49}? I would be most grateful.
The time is {"hour": 3, "minute": 21}
